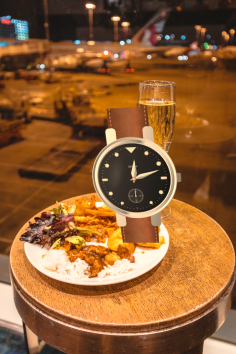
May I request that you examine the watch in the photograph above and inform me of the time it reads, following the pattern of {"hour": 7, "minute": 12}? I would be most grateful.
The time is {"hour": 12, "minute": 12}
